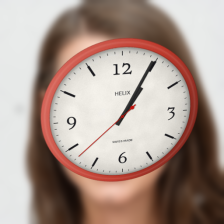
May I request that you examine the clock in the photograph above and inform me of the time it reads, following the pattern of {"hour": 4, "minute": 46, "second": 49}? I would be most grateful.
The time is {"hour": 1, "minute": 4, "second": 38}
